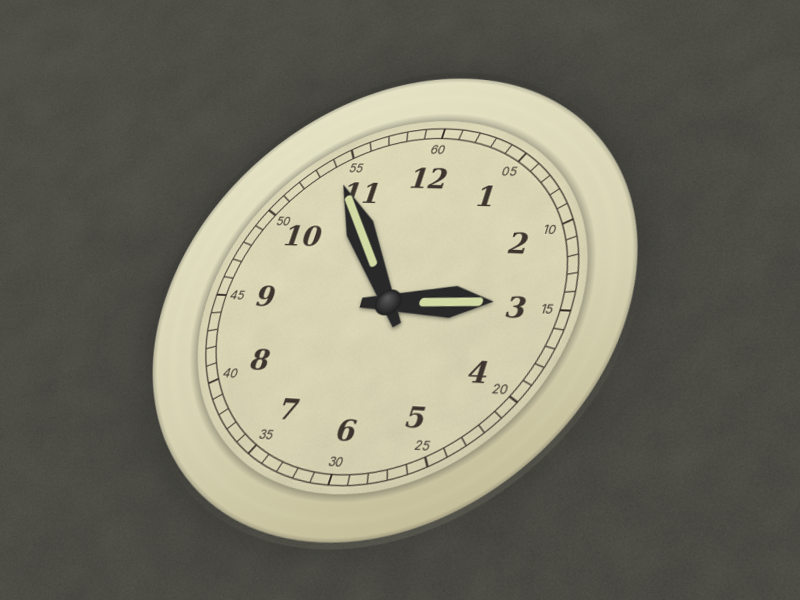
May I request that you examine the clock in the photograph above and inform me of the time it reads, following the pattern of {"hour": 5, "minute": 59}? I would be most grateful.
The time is {"hour": 2, "minute": 54}
